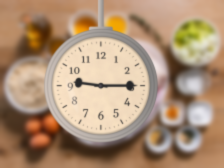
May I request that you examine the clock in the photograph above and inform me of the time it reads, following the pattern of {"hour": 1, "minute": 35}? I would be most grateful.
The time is {"hour": 9, "minute": 15}
